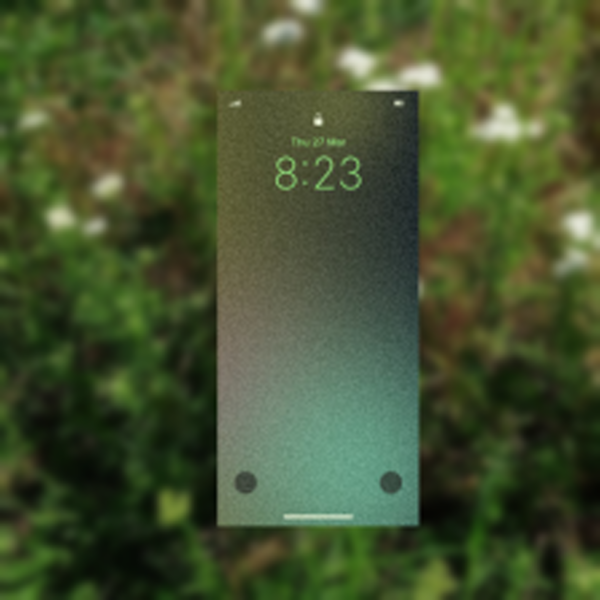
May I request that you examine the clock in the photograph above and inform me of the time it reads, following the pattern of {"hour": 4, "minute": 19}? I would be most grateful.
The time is {"hour": 8, "minute": 23}
